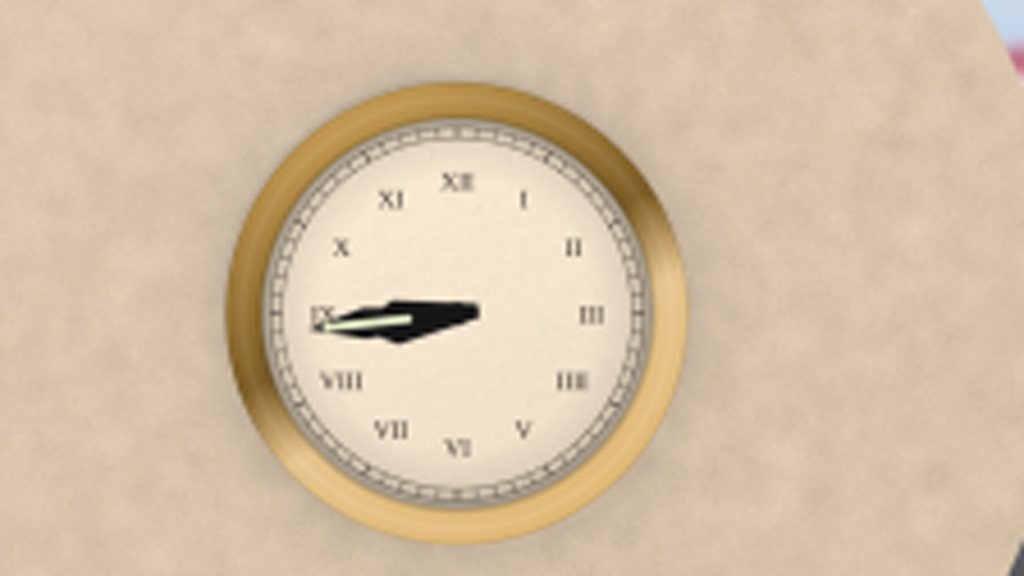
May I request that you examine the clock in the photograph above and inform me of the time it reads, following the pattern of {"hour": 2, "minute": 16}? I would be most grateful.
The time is {"hour": 8, "minute": 44}
